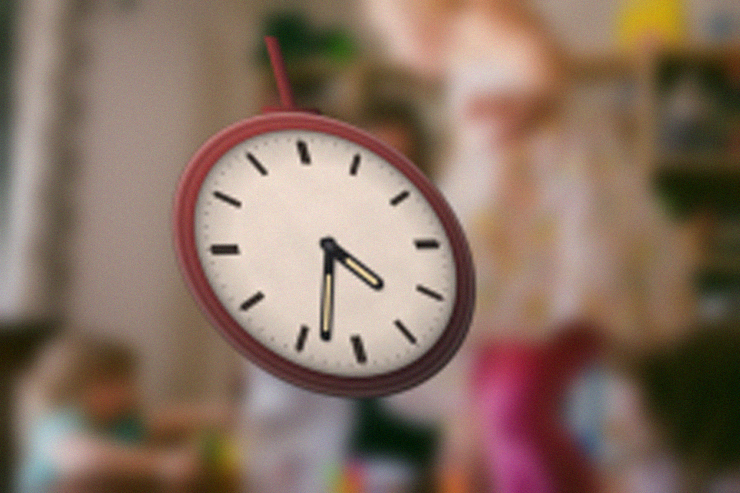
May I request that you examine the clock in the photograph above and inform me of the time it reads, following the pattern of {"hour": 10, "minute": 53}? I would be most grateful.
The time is {"hour": 4, "minute": 33}
